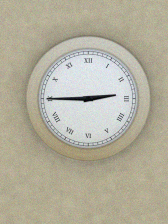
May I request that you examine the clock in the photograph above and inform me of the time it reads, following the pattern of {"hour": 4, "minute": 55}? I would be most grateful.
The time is {"hour": 2, "minute": 45}
